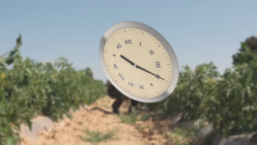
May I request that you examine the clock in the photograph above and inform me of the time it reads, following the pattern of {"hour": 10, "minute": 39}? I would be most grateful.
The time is {"hour": 10, "minute": 20}
